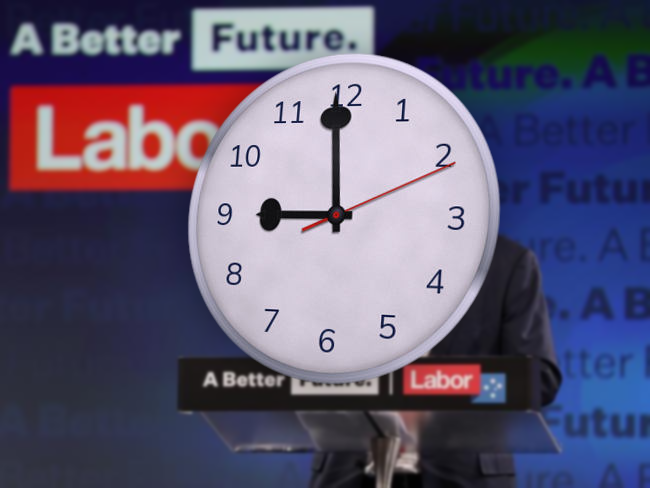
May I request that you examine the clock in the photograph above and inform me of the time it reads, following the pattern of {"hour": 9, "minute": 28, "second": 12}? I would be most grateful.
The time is {"hour": 8, "minute": 59, "second": 11}
